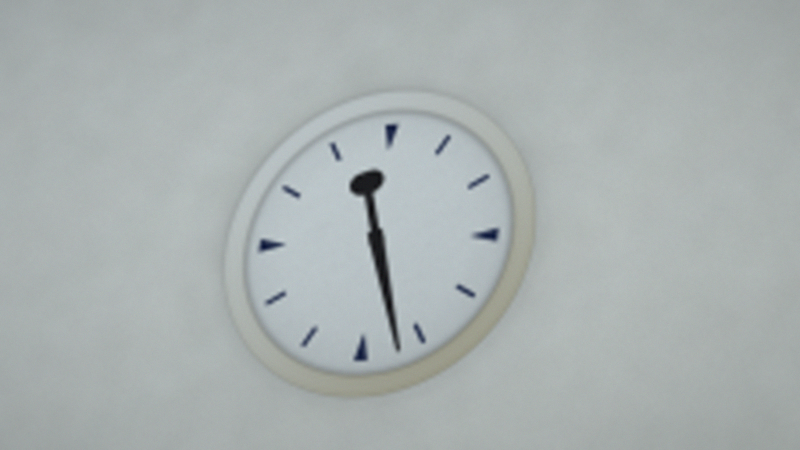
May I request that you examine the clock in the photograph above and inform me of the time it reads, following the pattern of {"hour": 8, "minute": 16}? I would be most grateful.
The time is {"hour": 11, "minute": 27}
